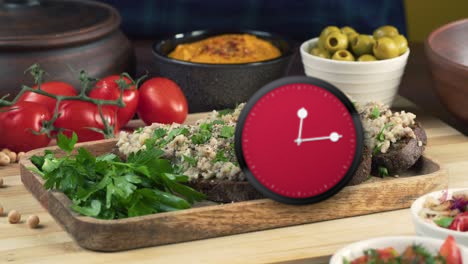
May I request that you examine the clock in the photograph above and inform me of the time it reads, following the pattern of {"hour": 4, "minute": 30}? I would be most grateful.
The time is {"hour": 12, "minute": 14}
